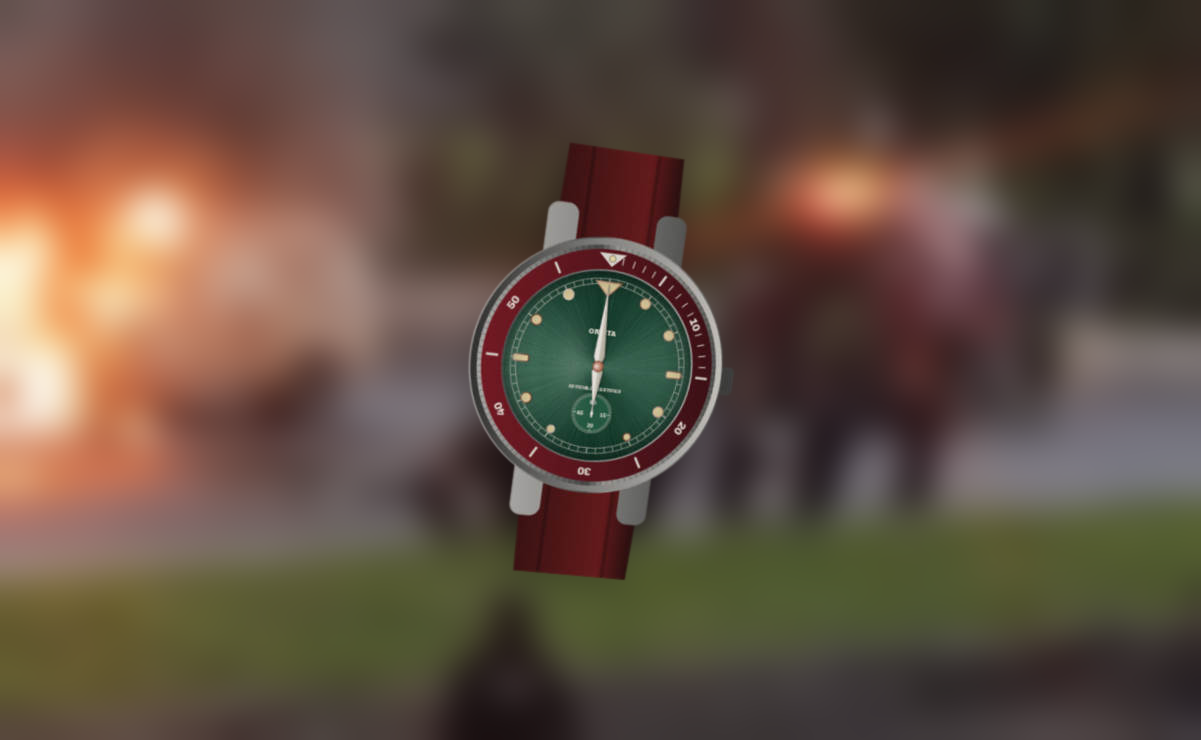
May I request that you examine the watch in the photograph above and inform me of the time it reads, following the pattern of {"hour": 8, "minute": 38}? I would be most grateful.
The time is {"hour": 6, "minute": 0}
